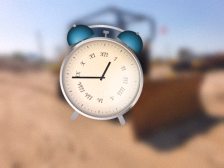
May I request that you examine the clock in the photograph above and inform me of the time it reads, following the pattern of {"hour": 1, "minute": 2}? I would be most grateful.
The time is {"hour": 12, "minute": 44}
